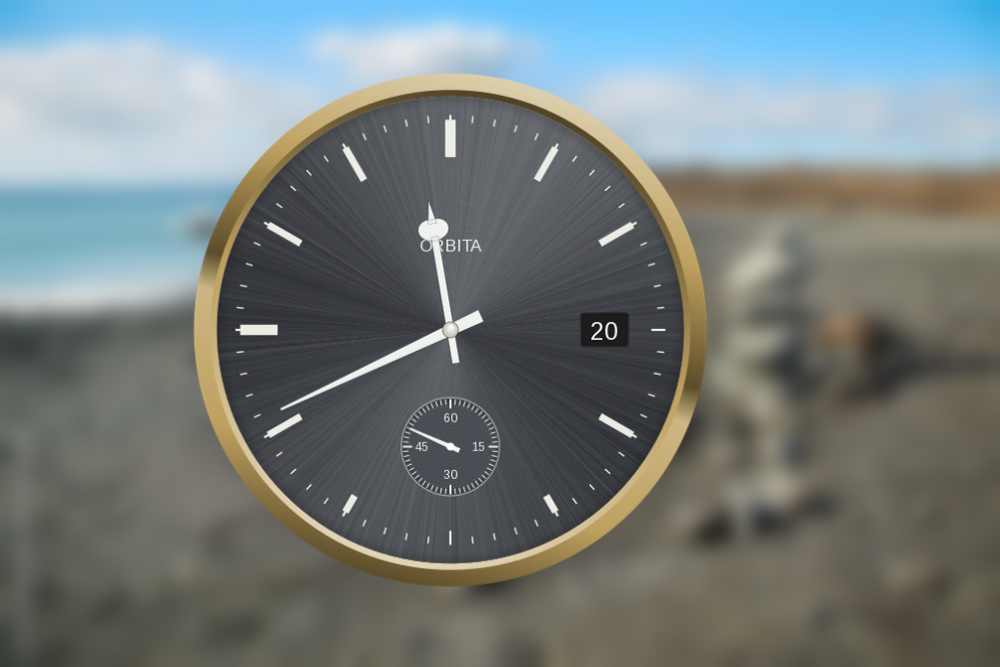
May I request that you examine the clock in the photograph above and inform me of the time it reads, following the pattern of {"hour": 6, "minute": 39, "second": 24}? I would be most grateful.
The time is {"hour": 11, "minute": 40, "second": 49}
